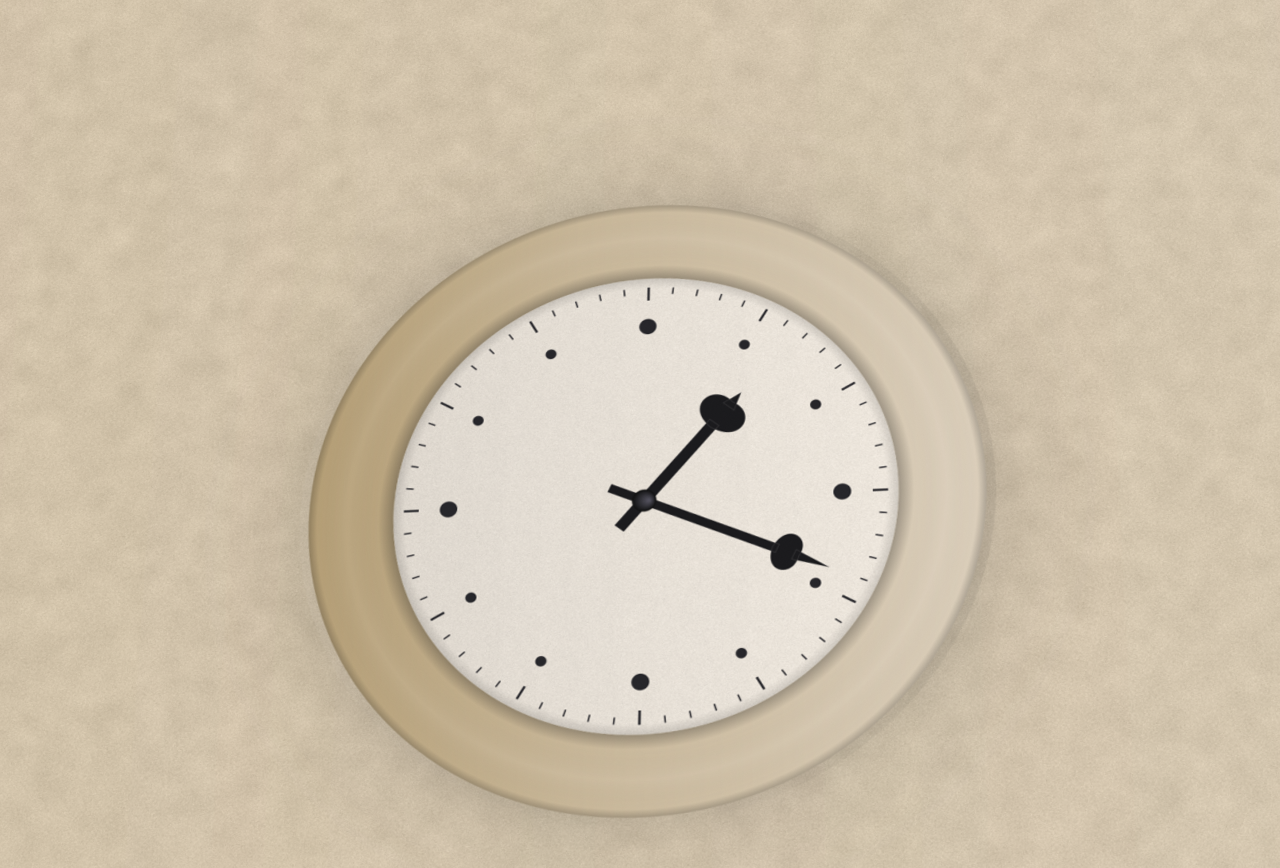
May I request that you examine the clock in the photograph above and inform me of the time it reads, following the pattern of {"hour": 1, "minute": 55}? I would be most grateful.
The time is {"hour": 1, "minute": 19}
